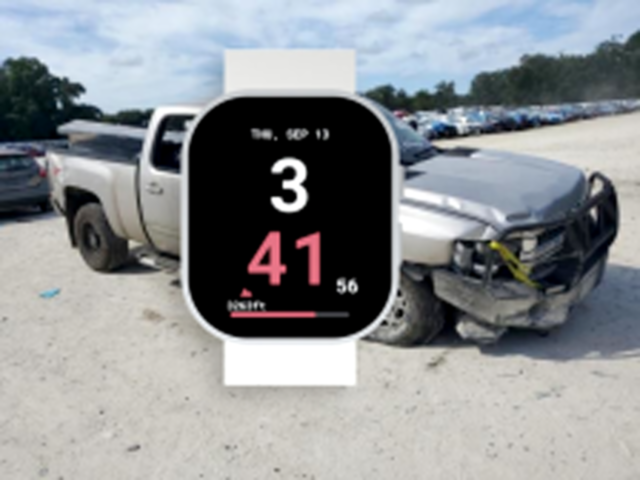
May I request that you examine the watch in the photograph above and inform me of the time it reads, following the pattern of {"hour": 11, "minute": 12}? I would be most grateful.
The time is {"hour": 3, "minute": 41}
